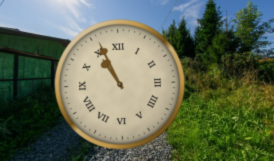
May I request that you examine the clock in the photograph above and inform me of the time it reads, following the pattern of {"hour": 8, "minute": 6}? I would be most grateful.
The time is {"hour": 10, "minute": 56}
